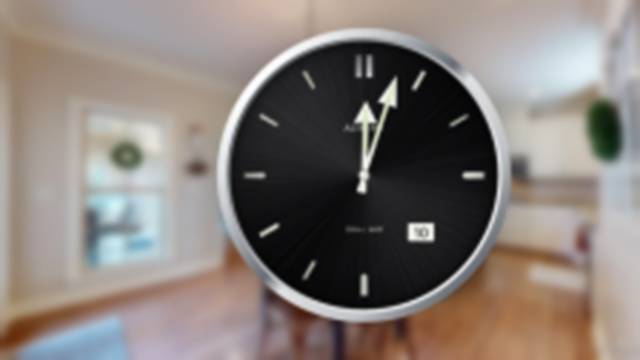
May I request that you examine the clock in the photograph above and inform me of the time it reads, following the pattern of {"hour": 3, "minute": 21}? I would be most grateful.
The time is {"hour": 12, "minute": 3}
